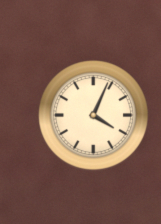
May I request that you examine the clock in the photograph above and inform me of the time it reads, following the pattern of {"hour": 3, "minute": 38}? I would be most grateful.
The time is {"hour": 4, "minute": 4}
